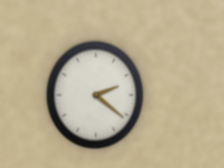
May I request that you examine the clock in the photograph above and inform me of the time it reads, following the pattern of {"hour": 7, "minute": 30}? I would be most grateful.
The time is {"hour": 2, "minute": 21}
